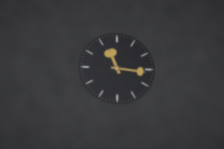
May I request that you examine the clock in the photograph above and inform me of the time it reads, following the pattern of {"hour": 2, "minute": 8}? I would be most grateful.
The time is {"hour": 11, "minute": 16}
